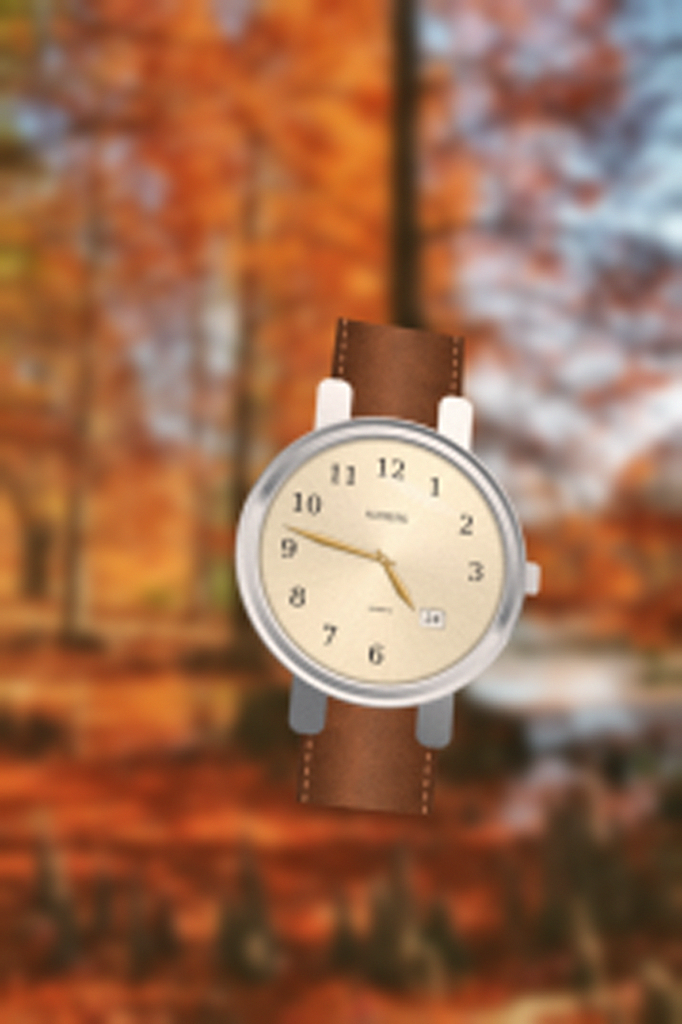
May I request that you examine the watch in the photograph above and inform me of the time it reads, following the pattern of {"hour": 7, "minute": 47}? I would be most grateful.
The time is {"hour": 4, "minute": 47}
